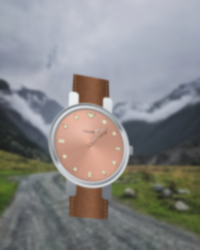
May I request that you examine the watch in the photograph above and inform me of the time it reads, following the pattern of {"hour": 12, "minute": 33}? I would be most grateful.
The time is {"hour": 1, "minute": 7}
